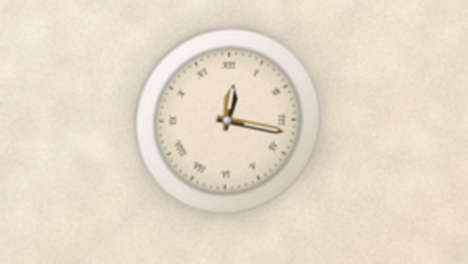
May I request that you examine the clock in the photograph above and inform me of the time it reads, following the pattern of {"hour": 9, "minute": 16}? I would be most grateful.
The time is {"hour": 12, "minute": 17}
